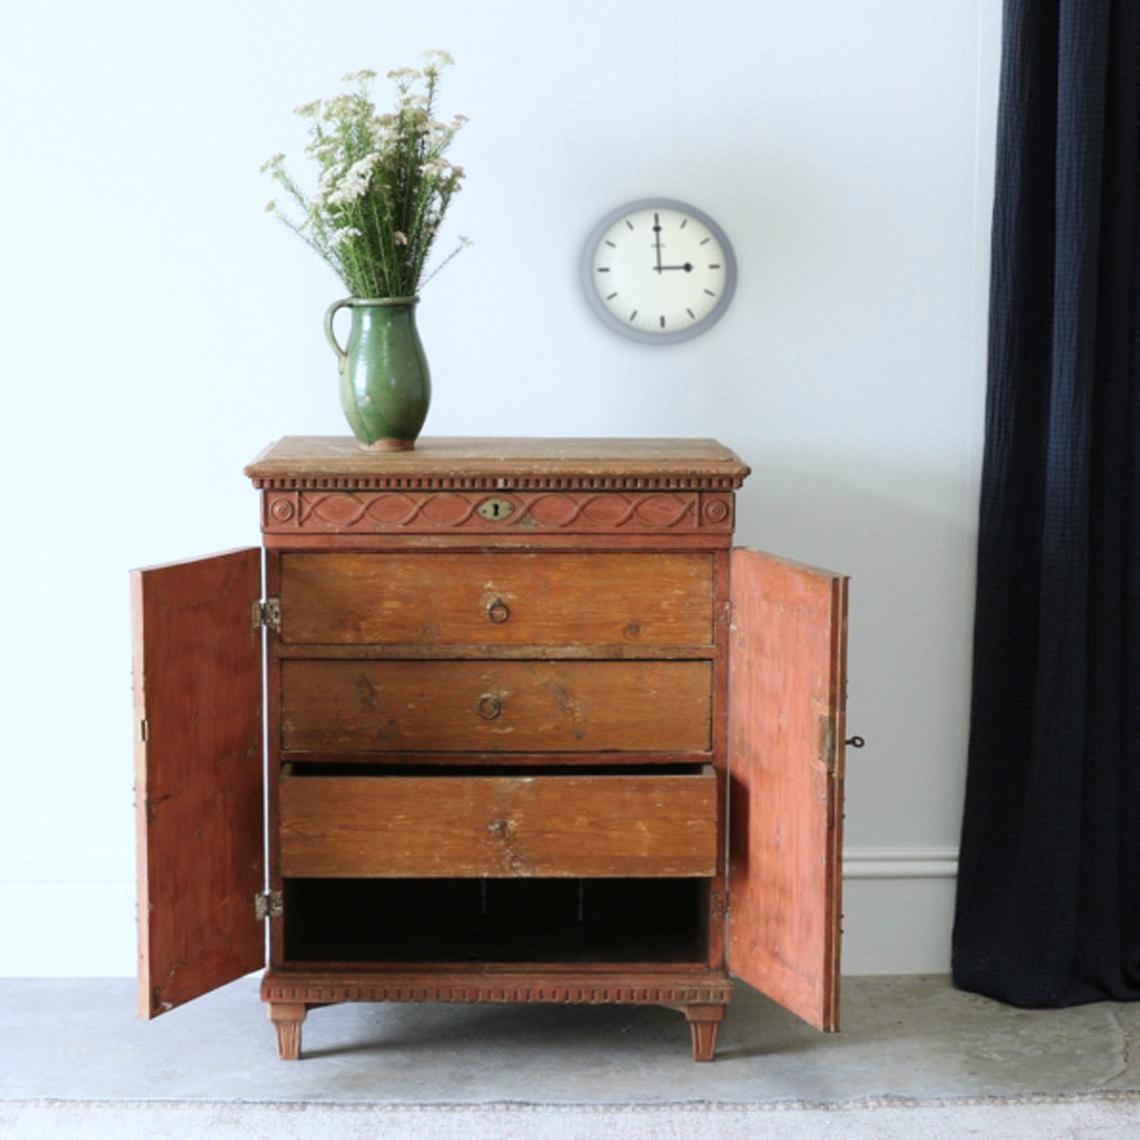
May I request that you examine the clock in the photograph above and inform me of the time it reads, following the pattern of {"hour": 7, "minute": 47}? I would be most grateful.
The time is {"hour": 3, "minute": 0}
